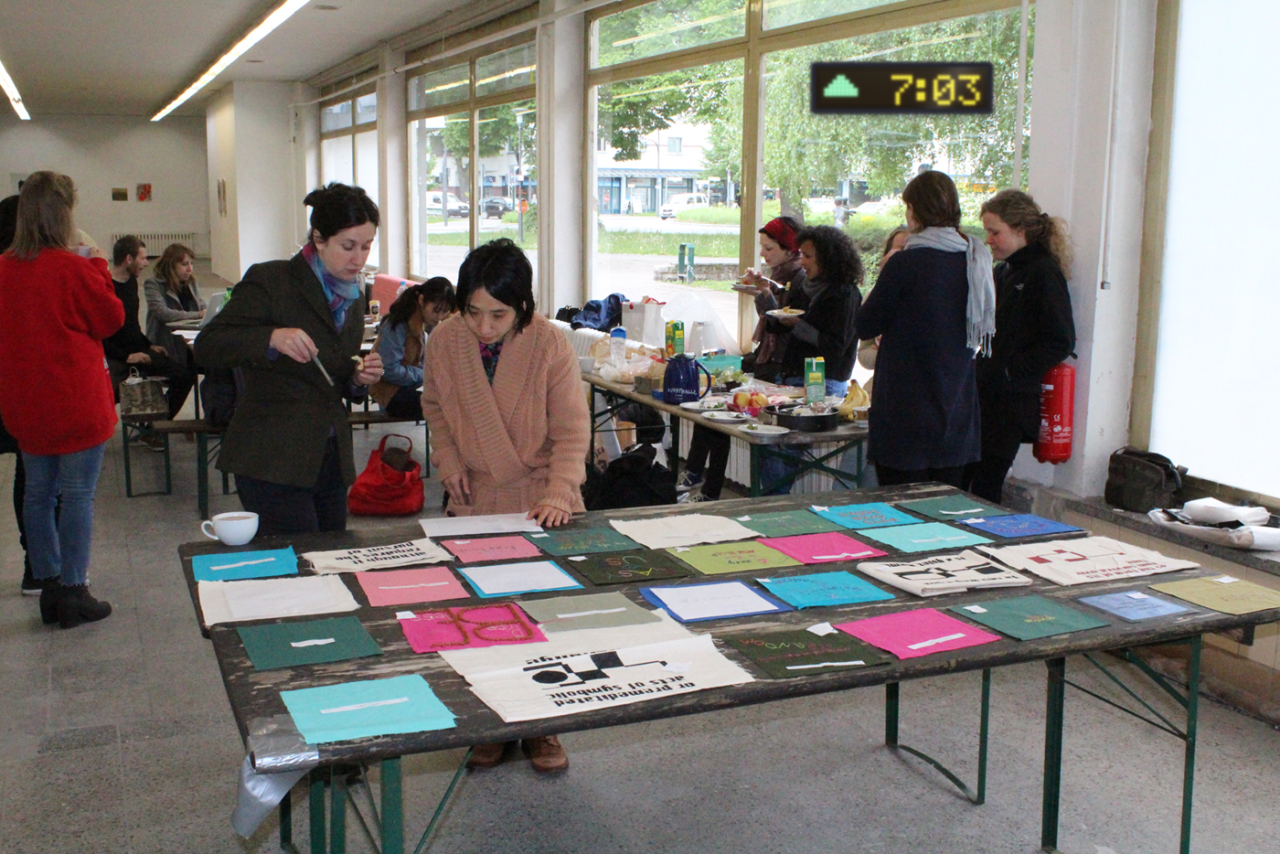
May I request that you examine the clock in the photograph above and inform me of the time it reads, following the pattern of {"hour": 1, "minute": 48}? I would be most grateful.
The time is {"hour": 7, "minute": 3}
